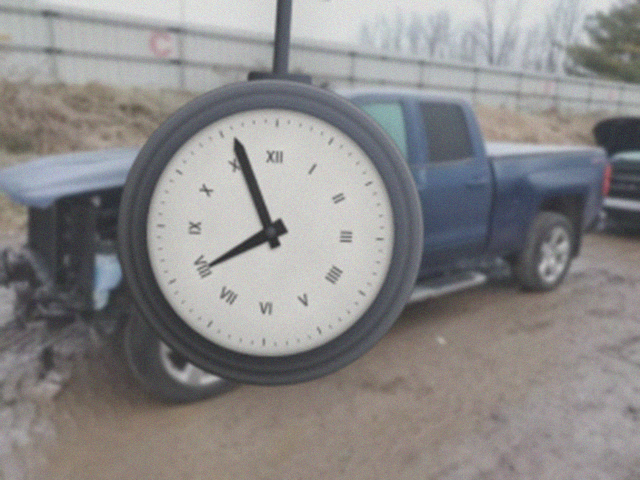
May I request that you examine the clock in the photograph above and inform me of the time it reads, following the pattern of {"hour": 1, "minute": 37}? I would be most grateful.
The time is {"hour": 7, "minute": 56}
